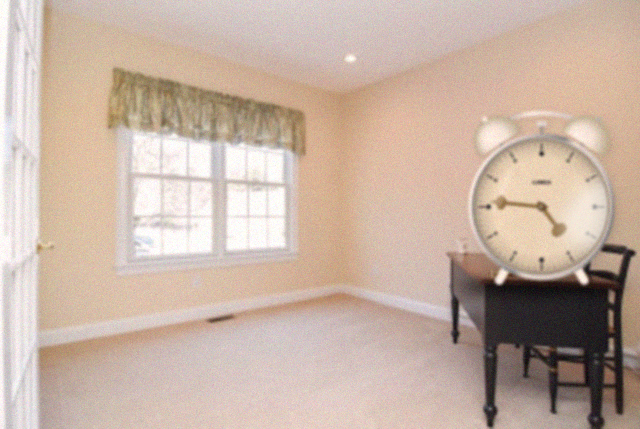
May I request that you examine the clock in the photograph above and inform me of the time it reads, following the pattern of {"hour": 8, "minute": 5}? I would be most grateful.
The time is {"hour": 4, "minute": 46}
